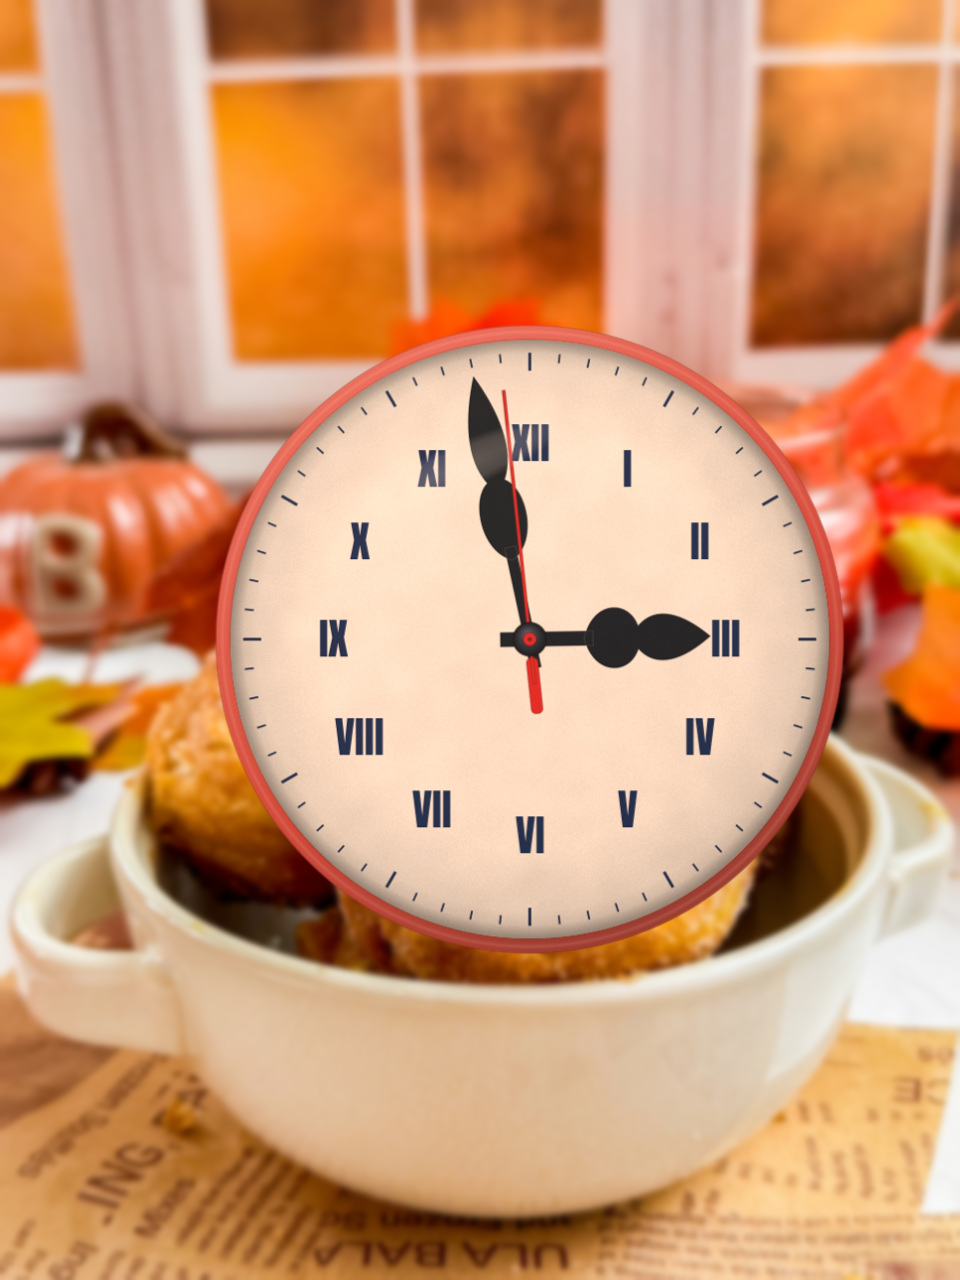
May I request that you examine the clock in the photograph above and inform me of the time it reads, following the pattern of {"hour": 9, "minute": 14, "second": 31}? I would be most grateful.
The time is {"hour": 2, "minute": 57, "second": 59}
